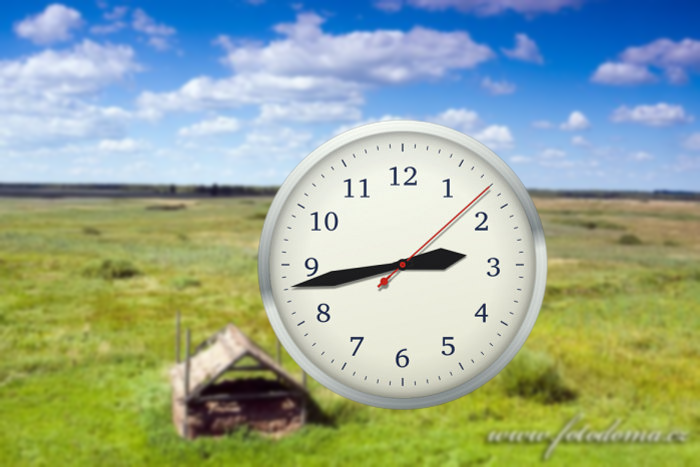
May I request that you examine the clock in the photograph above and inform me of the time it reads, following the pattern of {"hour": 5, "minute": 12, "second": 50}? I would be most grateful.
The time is {"hour": 2, "minute": 43, "second": 8}
